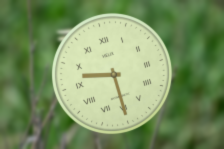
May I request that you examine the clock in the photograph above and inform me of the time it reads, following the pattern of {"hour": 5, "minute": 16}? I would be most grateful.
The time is {"hour": 9, "minute": 30}
